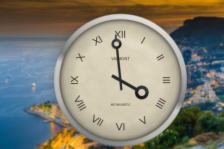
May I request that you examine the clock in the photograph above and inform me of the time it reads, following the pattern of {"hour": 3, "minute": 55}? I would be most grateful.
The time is {"hour": 3, "minute": 59}
